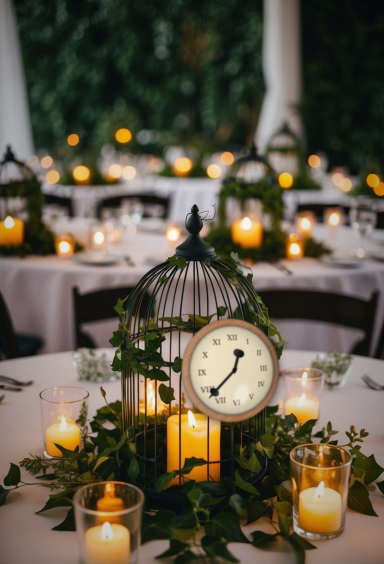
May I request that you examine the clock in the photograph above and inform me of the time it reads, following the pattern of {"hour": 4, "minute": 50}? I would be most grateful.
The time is {"hour": 12, "minute": 38}
